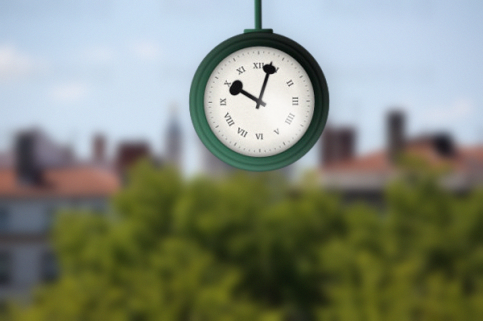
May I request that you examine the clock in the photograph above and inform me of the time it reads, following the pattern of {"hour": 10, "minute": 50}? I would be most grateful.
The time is {"hour": 10, "minute": 3}
